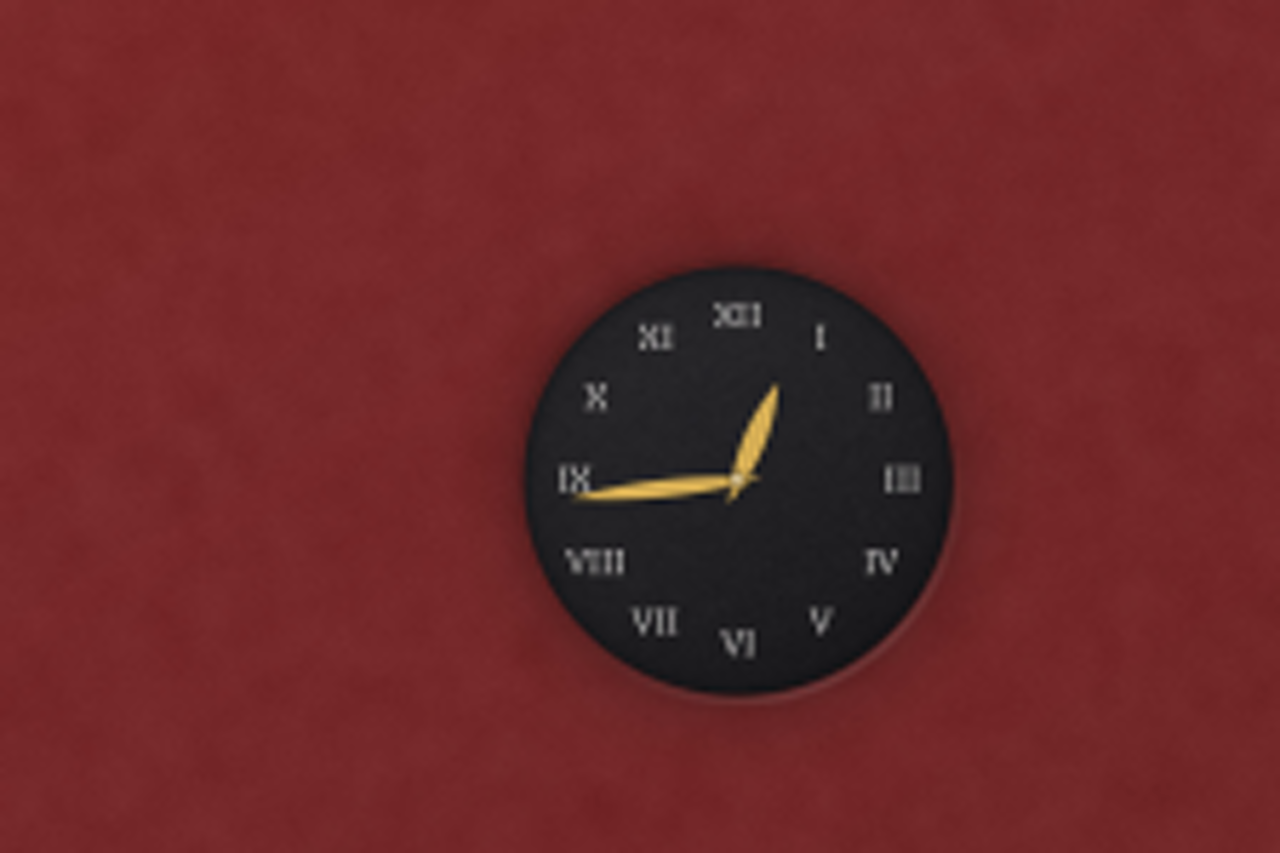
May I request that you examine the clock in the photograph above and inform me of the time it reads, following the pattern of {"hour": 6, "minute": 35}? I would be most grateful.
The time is {"hour": 12, "minute": 44}
